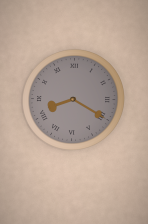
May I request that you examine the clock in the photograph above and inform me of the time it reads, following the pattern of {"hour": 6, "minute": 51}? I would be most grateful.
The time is {"hour": 8, "minute": 20}
